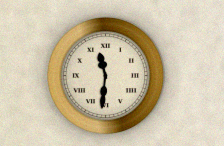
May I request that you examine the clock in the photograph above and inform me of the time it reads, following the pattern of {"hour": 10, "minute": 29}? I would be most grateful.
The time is {"hour": 11, "minute": 31}
